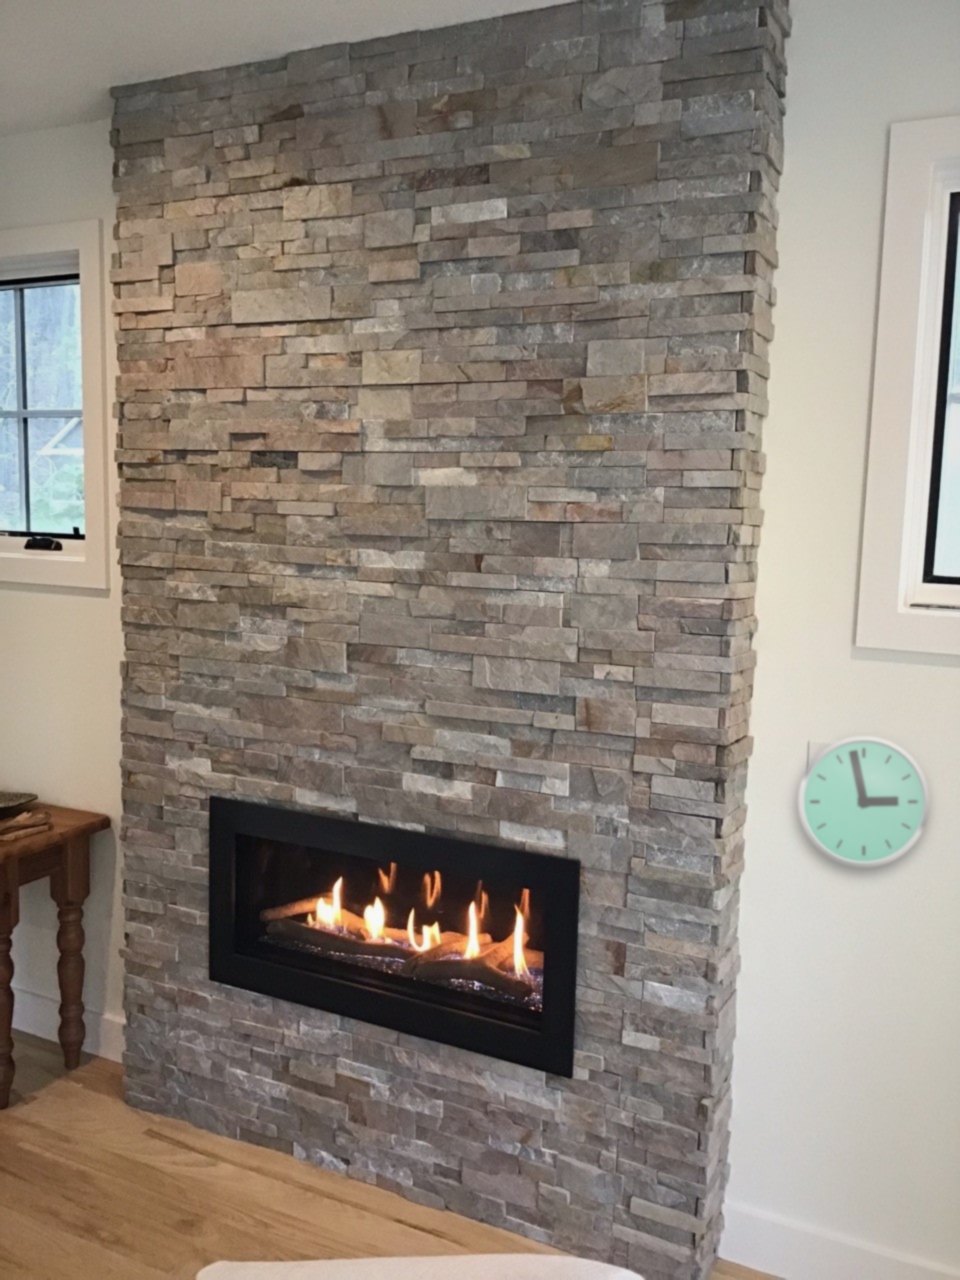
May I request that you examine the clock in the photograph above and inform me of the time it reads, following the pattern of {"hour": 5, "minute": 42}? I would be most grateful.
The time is {"hour": 2, "minute": 58}
